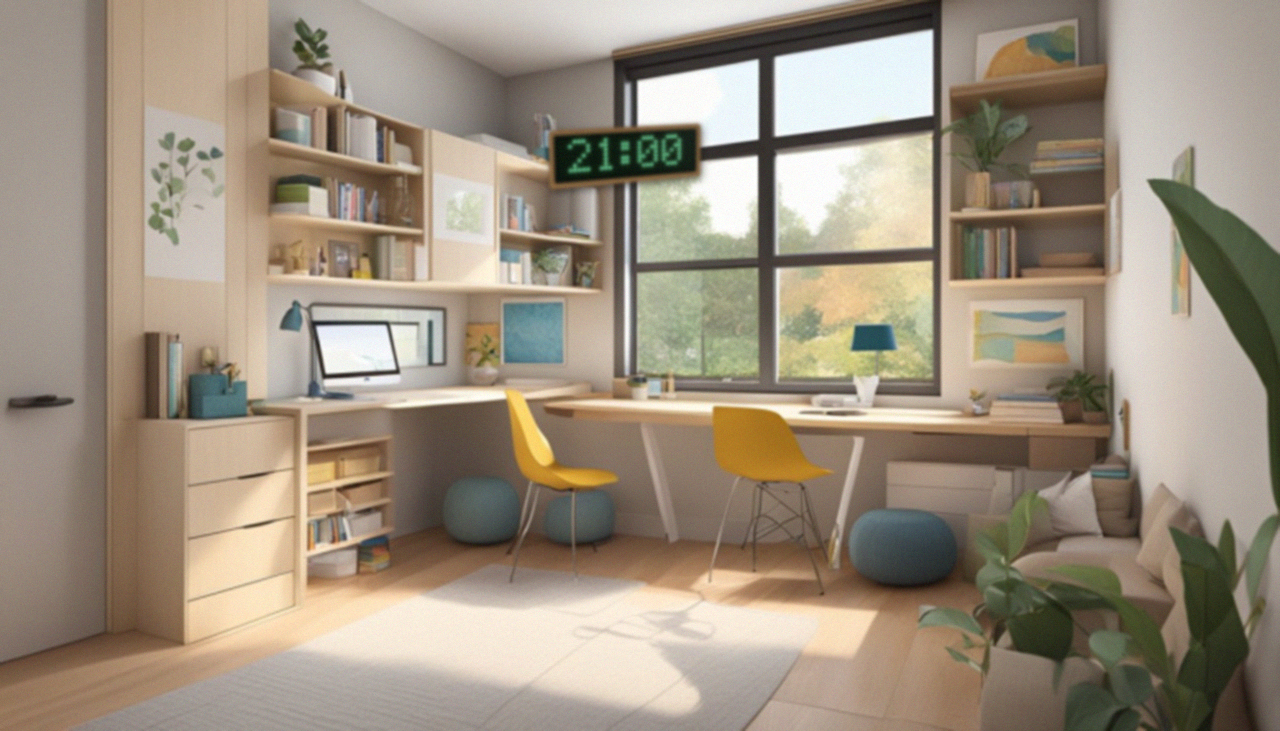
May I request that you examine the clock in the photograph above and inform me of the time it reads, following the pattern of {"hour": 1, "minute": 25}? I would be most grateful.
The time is {"hour": 21, "minute": 0}
